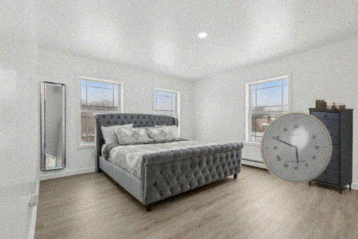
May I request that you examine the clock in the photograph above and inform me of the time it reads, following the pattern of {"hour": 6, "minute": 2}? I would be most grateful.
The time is {"hour": 5, "minute": 49}
